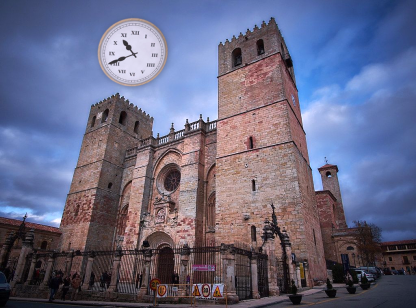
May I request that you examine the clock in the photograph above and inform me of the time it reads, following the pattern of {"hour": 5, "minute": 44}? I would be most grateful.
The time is {"hour": 10, "minute": 41}
